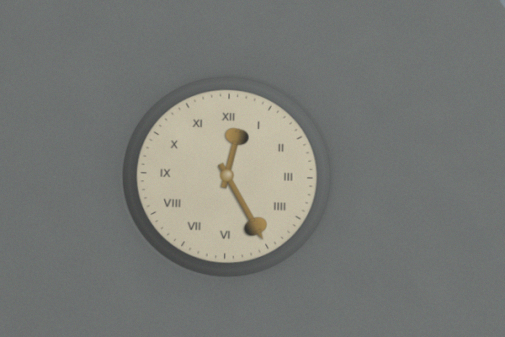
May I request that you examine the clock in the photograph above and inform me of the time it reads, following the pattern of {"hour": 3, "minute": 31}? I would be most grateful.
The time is {"hour": 12, "minute": 25}
